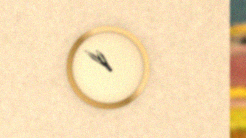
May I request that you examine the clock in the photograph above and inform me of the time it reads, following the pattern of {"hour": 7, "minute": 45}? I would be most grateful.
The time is {"hour": 10, "minute": 51}
